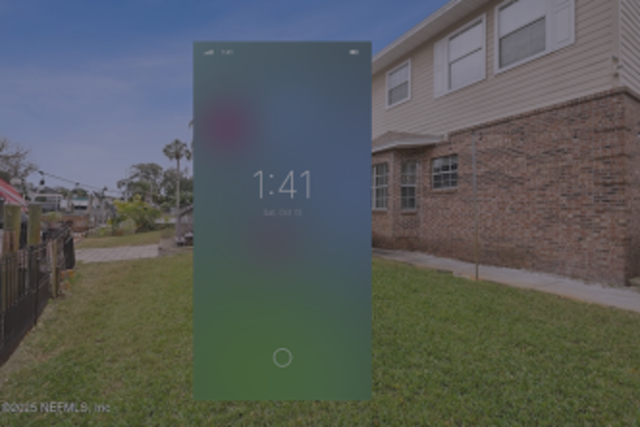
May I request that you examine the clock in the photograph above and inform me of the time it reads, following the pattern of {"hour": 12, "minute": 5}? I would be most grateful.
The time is {"hour": 1, "minute": 41}
